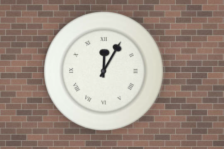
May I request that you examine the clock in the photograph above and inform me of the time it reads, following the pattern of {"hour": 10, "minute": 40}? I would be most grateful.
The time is {"hour": 12, "minute": 5}
